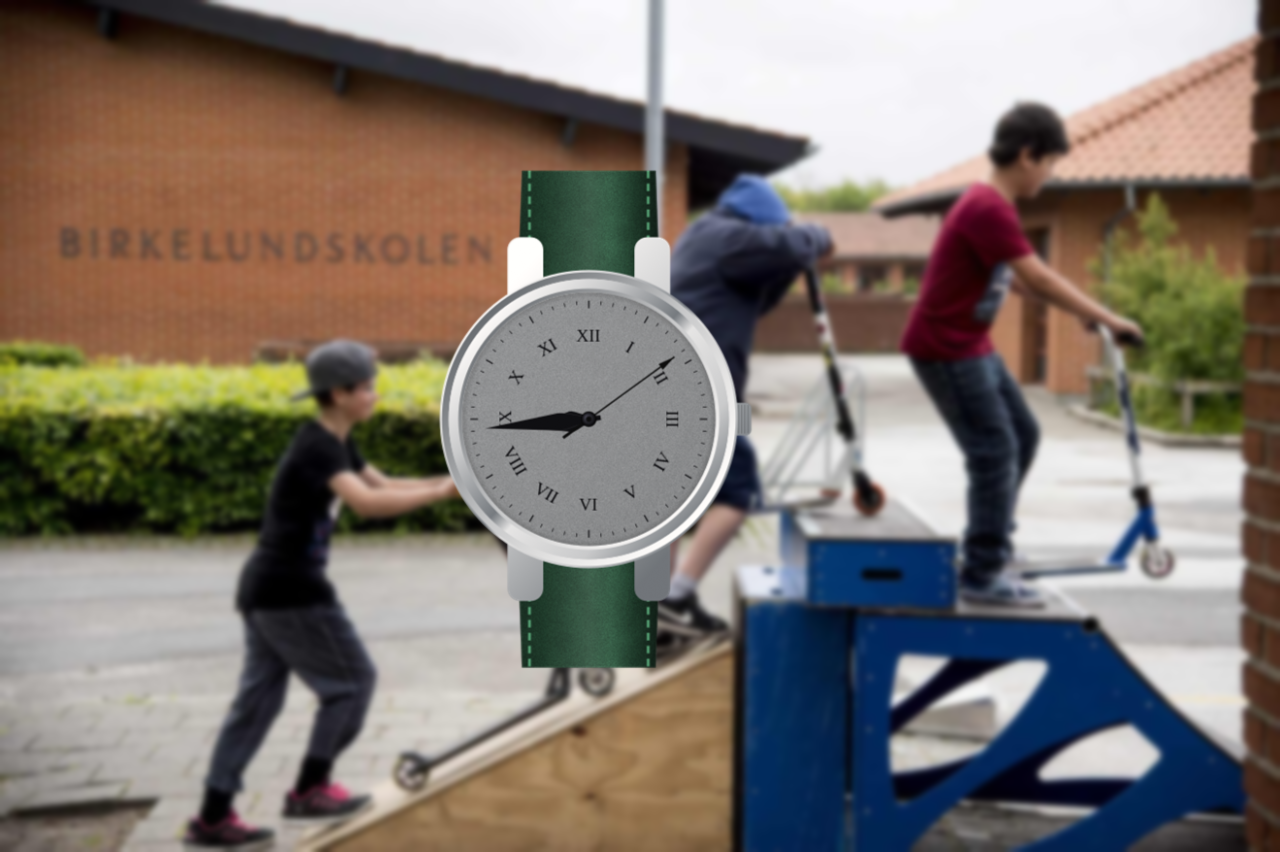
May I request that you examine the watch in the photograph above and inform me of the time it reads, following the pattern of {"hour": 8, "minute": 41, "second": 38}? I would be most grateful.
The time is {"hour": 8, "minute": 44, "second": 9}
